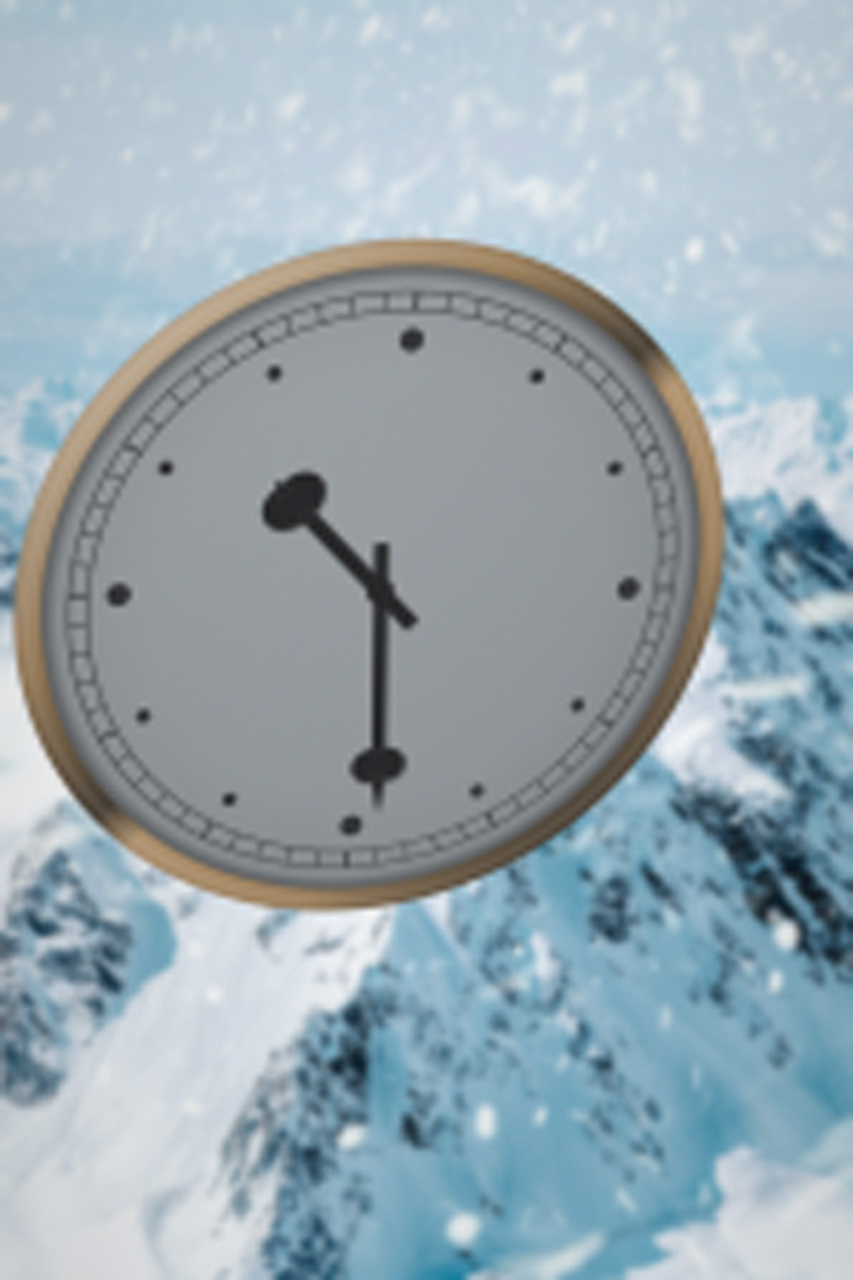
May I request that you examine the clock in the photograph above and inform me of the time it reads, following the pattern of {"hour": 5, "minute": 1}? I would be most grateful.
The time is {"hour": 10, "minute": 29}
